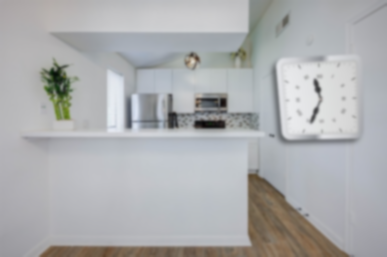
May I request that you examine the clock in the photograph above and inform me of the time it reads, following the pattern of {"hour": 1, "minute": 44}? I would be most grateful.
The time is {"hour": 11, "minute": 34}
